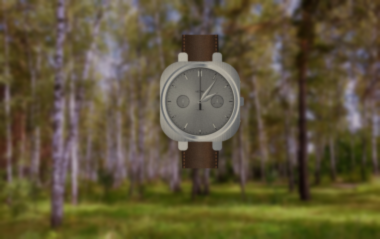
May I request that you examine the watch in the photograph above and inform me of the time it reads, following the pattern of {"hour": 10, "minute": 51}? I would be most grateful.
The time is {"hour": 2, "minute": 6}
